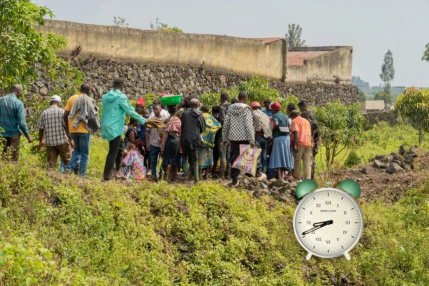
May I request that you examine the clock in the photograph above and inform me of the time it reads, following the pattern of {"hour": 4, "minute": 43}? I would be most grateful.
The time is {"hour": 8, "minute": 41}
